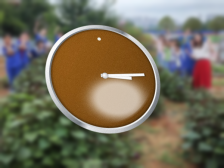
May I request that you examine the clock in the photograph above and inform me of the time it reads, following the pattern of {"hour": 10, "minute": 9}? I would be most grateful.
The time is {"hour": 3, "minute": 15}
